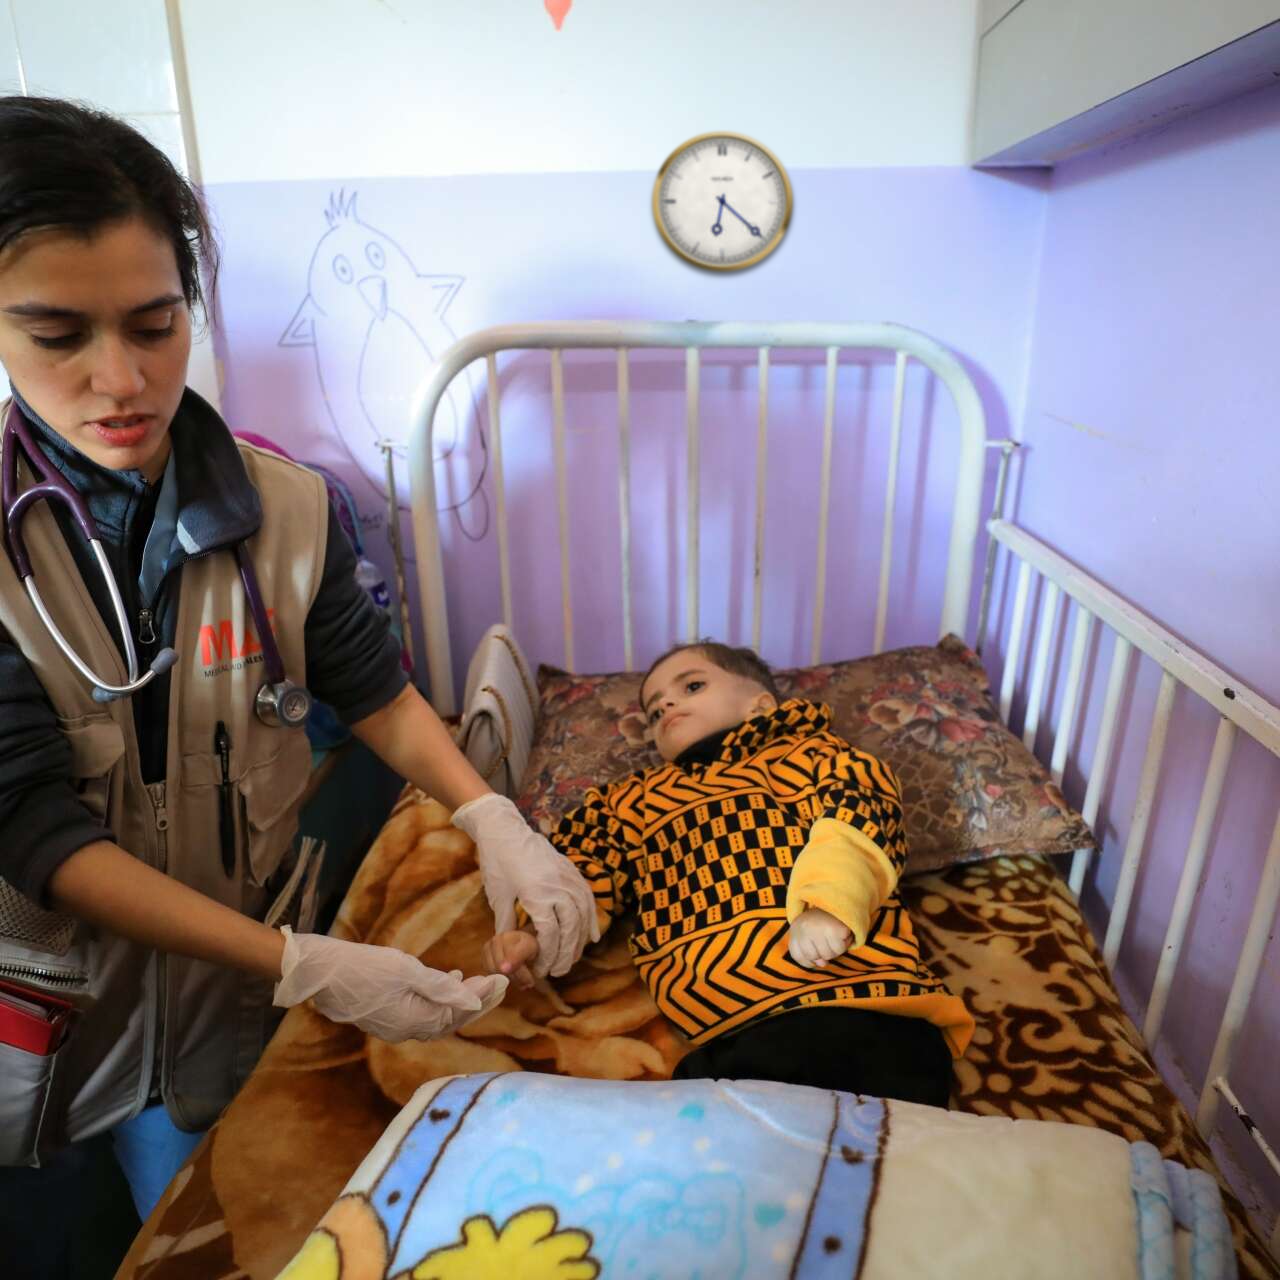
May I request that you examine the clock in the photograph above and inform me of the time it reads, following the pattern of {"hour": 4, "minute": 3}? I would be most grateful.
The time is {"hour": 6, "minute": 22}
